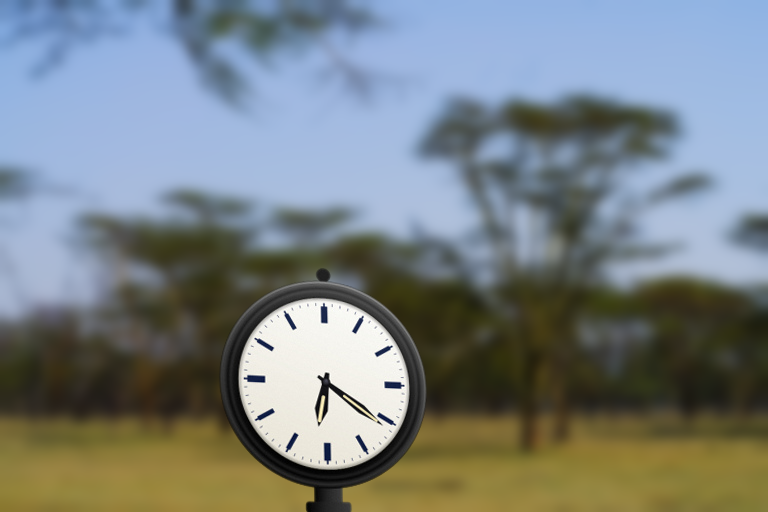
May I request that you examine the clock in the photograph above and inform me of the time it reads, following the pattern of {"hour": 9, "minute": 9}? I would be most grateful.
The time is {"hour": 6, "minute": 21}
